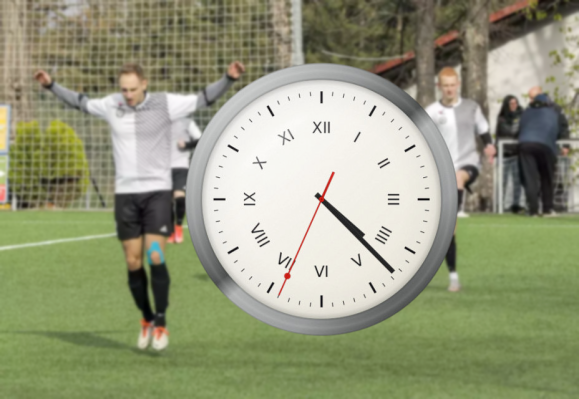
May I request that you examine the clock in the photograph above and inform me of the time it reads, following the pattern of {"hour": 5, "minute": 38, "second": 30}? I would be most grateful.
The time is {"hour": 4, "minute": 22, "second": 34}
